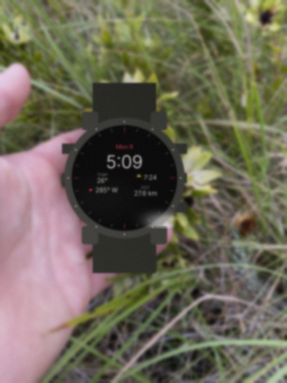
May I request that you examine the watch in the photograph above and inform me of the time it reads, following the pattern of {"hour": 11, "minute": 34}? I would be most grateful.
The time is {"hour": 5, "minute": 9}
